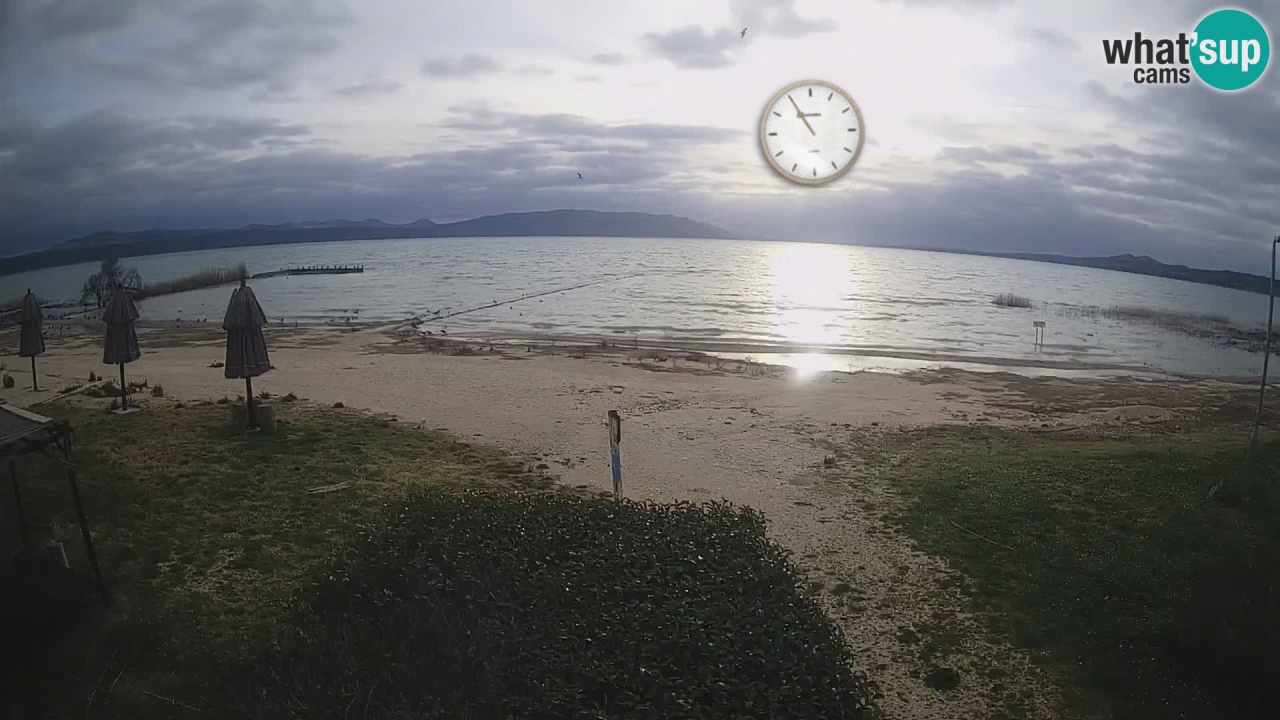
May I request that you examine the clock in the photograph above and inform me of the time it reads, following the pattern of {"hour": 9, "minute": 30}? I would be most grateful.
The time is {"hour": 10, "minute": 55}
